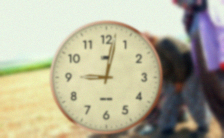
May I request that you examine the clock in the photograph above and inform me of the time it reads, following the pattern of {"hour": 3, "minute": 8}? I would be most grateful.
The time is {"hour": 9, "minute": 2}
